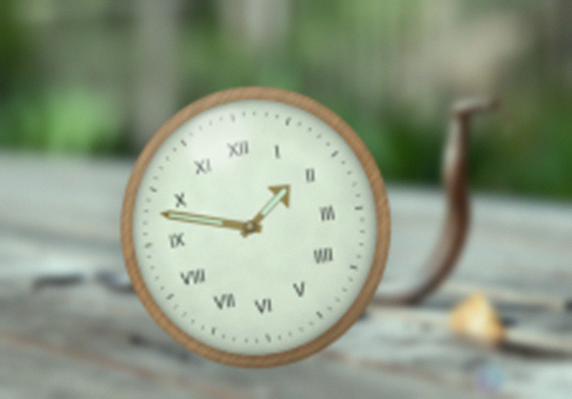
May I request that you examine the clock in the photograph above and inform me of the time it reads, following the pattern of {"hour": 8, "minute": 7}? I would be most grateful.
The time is {"hour": 1, "minute": 48}
